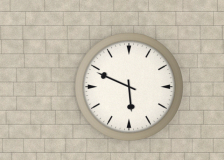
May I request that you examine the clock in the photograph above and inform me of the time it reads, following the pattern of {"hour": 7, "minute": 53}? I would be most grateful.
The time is {"hour": 5, "minute": 49}
